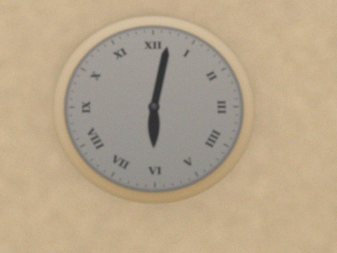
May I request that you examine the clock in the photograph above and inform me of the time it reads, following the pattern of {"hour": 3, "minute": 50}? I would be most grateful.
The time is {"hour": 6, "minute": 2}
